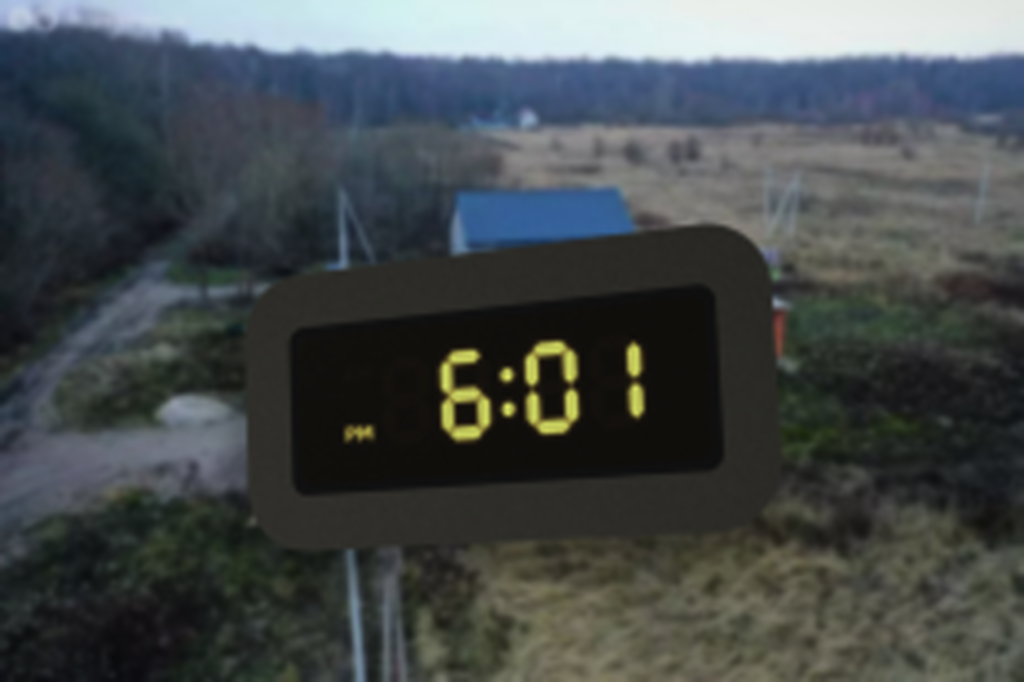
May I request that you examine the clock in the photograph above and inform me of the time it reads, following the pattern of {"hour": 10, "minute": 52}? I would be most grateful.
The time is {"hour": 6, "minute": 1}
